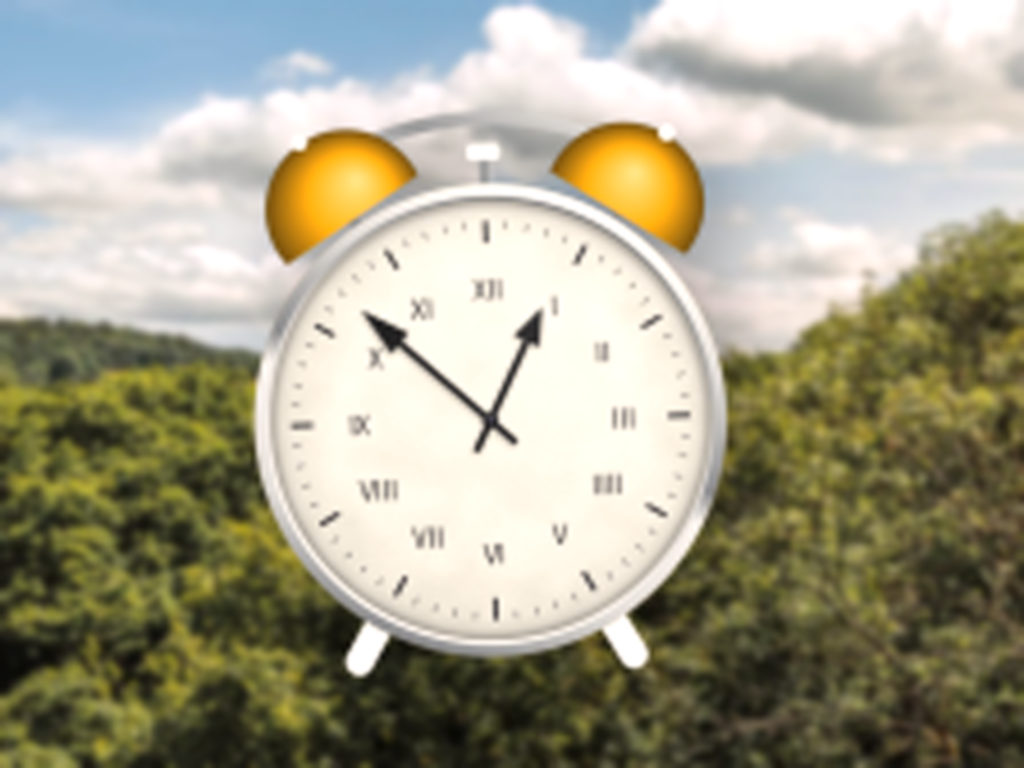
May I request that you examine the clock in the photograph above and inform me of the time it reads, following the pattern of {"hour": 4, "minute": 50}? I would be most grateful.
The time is {"hour": 12, "minute": 52}
